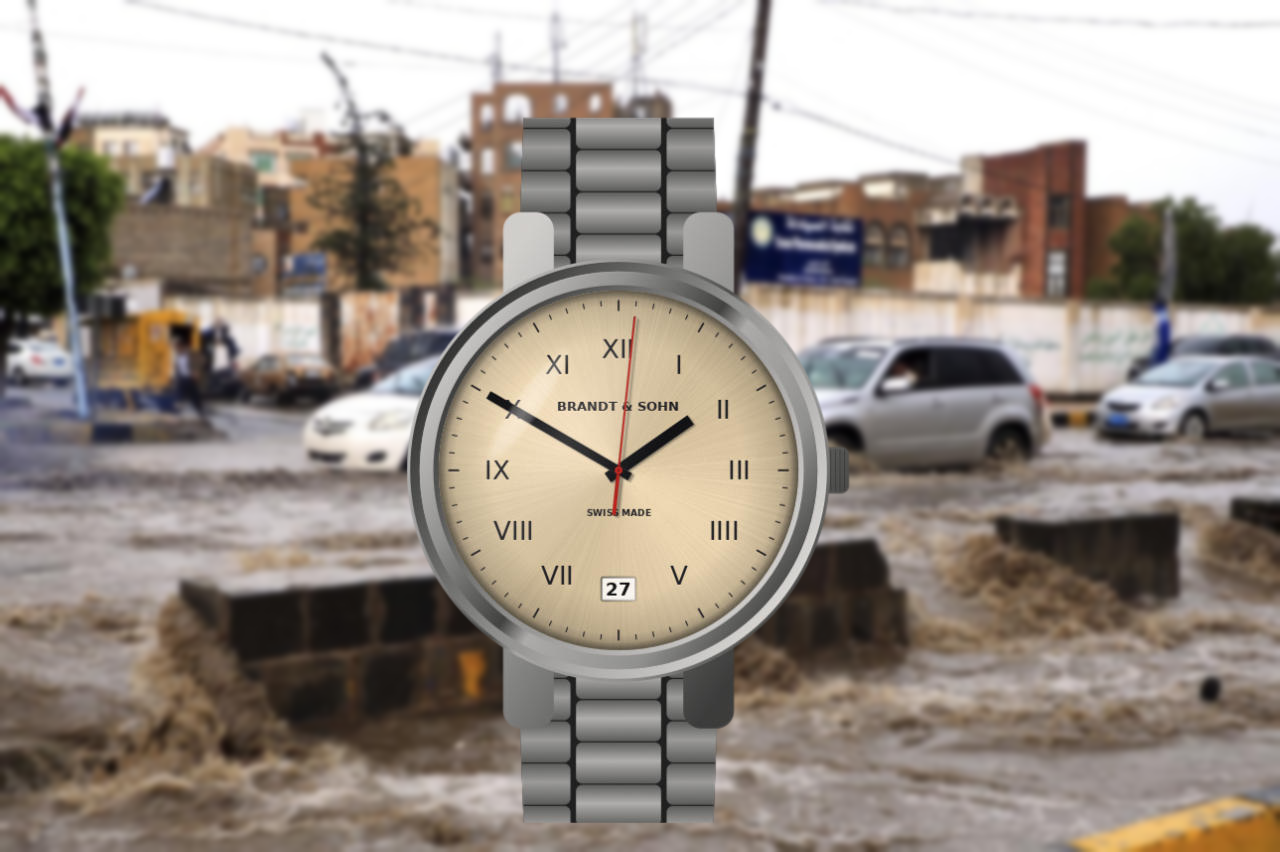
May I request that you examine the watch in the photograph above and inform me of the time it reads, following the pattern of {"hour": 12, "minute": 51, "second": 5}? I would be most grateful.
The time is {"hour": 1, "minute": 50, "second": 1}
